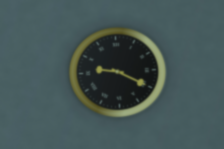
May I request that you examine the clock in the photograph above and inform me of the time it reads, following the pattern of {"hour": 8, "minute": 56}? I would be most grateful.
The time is {"hour": 9, "minute": 20}
